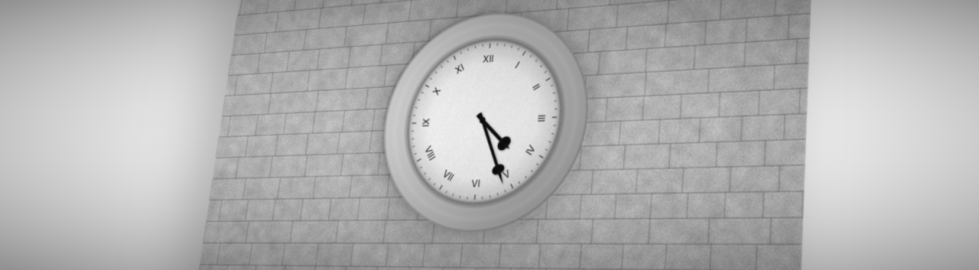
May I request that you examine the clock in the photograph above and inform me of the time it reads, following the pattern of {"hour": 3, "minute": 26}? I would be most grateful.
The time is {"hour": 4, "minute": 26}
